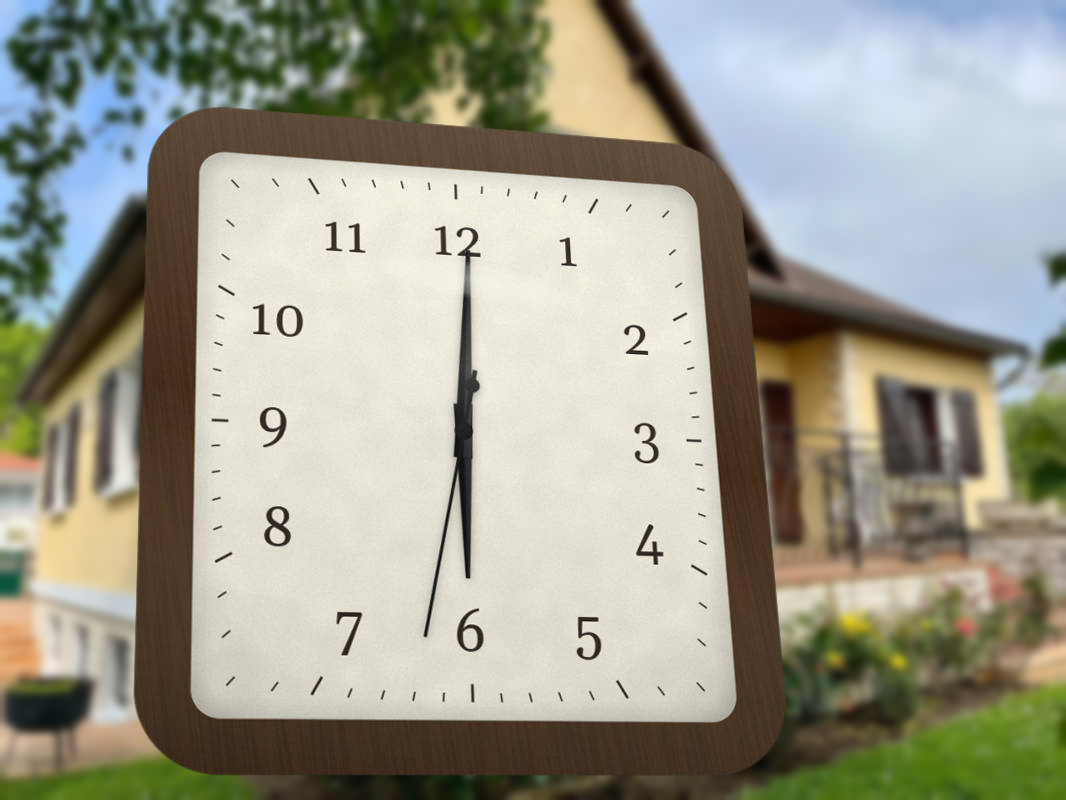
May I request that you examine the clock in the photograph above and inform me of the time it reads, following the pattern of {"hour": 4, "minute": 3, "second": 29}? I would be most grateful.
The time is {"hour": 6, "minute": 0, "second": 32}
